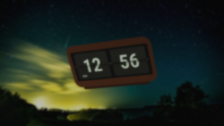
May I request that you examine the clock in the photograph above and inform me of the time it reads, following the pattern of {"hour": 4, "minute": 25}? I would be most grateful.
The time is {"hour": 12, "minute": 56}
